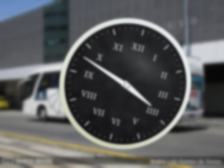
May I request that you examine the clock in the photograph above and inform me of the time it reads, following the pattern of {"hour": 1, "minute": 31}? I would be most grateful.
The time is {"hour": 3, "minute": 48}
